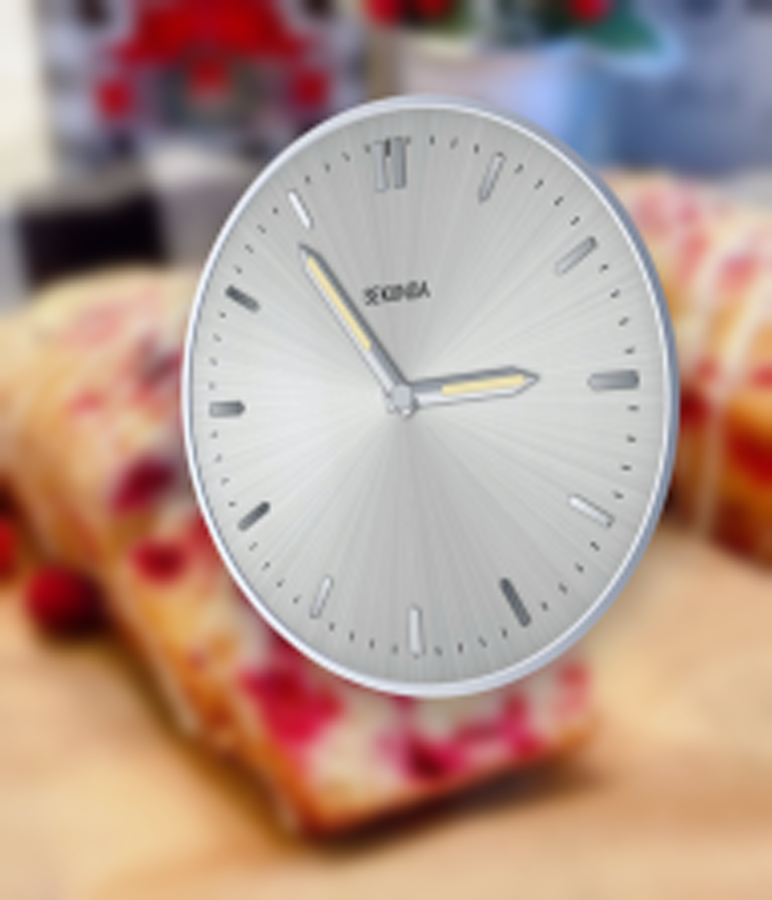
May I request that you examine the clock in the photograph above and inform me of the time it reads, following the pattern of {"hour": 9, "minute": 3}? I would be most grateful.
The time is {"hour": 2, "minute": 54}
